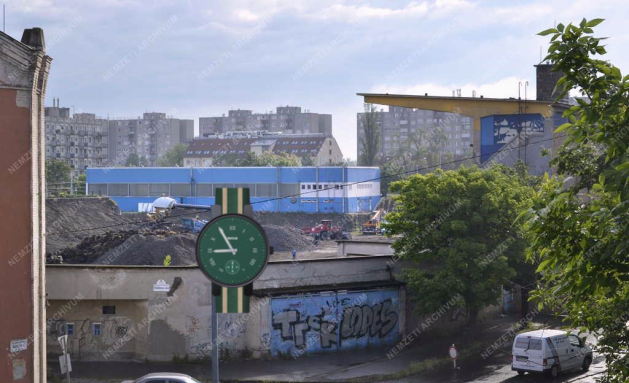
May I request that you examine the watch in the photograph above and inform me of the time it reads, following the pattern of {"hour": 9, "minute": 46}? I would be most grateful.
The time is {"hour": 8, "minute": 55}
